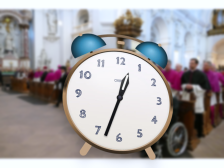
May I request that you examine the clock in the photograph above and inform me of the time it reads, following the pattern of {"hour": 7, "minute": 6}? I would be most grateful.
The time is {"hour": 12, "minute": 33}
